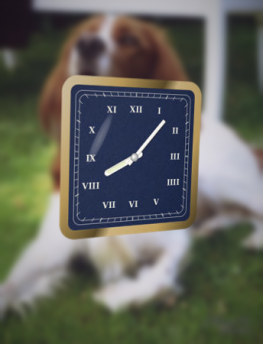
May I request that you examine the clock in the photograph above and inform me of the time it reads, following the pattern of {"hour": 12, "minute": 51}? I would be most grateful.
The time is {"hour": 8, "minute": 7}
